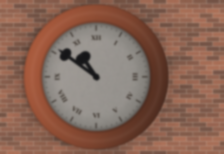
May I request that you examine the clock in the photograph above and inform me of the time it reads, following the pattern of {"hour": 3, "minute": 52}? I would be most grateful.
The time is {"hour": 10, "minute": 51}
